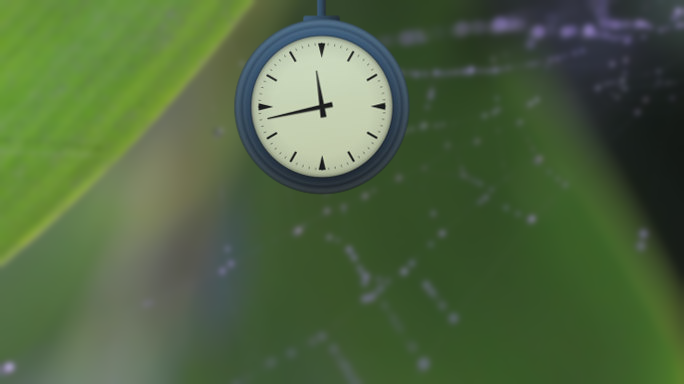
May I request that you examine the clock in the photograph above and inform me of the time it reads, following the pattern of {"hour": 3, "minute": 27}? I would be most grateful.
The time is {"hour": 11, "minute": 43}
